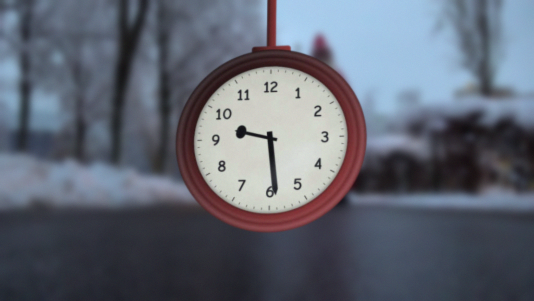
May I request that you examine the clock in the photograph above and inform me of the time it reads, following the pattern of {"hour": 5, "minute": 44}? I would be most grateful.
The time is {"hour": 9, "minute": 29}
